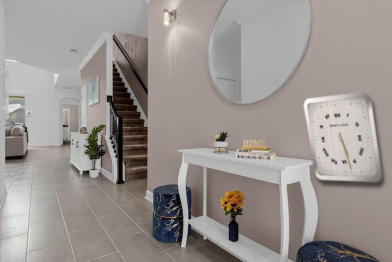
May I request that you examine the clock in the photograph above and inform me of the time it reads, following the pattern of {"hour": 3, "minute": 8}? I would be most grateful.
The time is {"hour": 5, "minute": 28}
